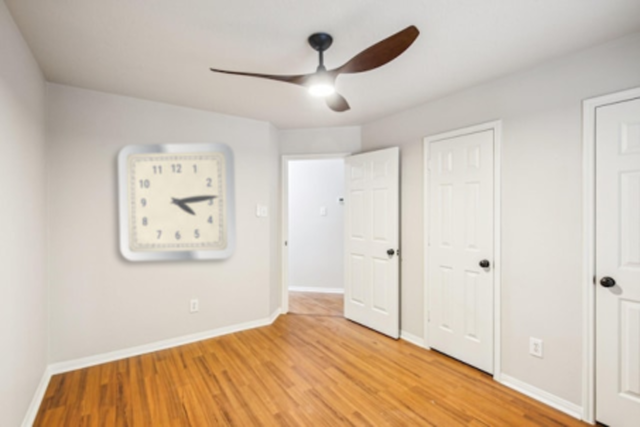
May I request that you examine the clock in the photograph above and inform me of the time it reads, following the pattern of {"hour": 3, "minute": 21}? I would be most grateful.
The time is {"hour": 4, "minute": 14}
